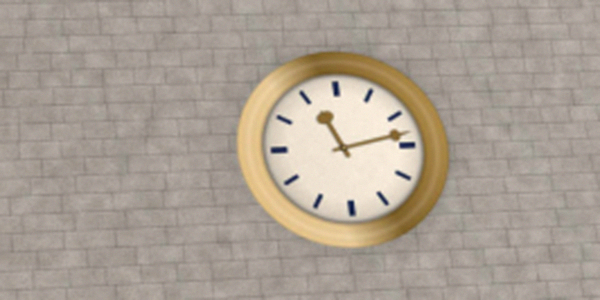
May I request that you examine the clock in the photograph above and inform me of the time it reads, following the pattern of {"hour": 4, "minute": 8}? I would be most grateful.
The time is {"hour": 11, "minute": 13}
